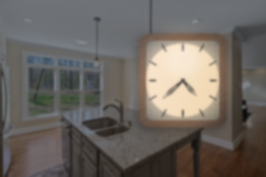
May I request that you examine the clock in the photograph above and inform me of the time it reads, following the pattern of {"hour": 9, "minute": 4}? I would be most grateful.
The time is {"hour": 4, "minute": 38}
